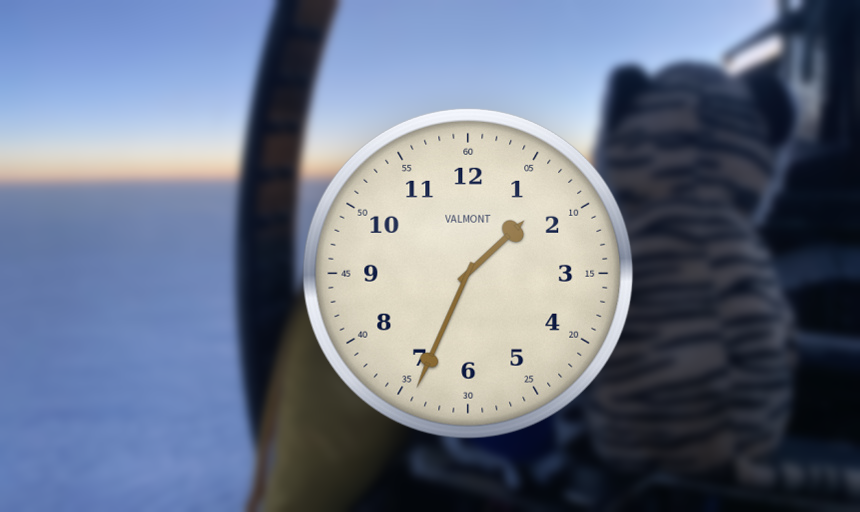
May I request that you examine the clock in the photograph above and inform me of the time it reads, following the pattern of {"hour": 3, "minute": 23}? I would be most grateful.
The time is {"hour": 1, "minute": 34}
